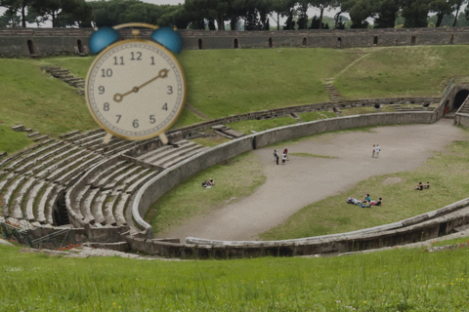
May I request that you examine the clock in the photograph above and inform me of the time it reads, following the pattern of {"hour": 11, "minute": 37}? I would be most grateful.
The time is {"hour": 8, "minute": 10}
